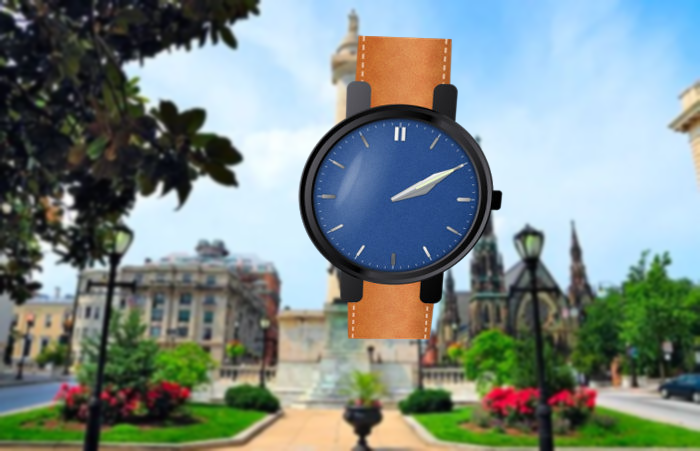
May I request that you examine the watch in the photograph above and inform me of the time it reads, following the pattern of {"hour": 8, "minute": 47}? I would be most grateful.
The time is {"hour": 2, "minute": 10}
